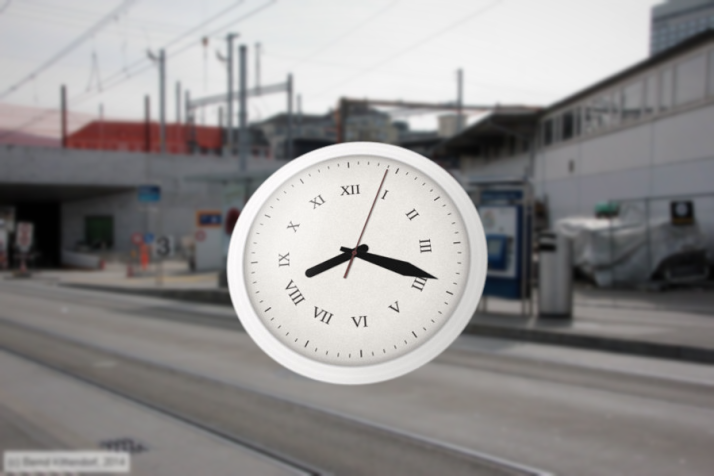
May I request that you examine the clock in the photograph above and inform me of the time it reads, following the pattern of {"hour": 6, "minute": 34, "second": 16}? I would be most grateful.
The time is {"hour": 8, "minute": 19, "second": 4}
